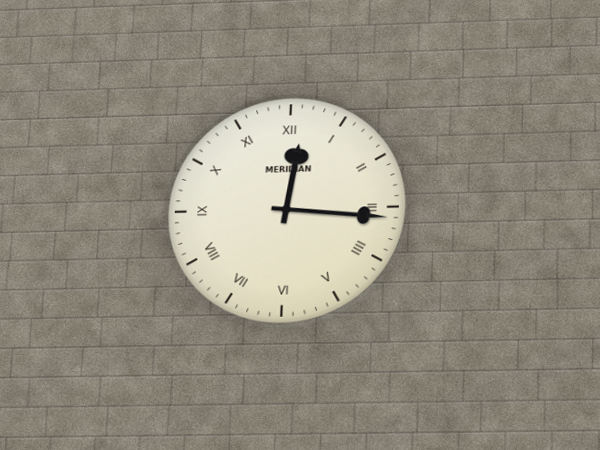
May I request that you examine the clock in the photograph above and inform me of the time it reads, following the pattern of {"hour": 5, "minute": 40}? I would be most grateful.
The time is {"hour": 12, "minute": 16}
